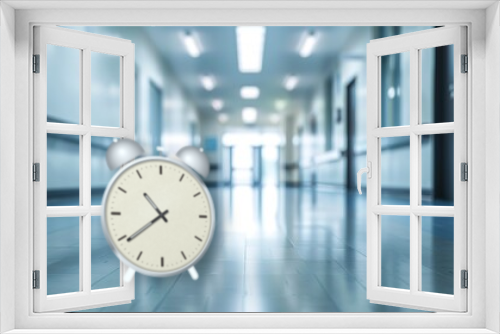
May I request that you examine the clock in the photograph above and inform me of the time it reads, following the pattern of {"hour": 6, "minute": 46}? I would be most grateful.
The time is {"hour": 10, "minute": 39}
